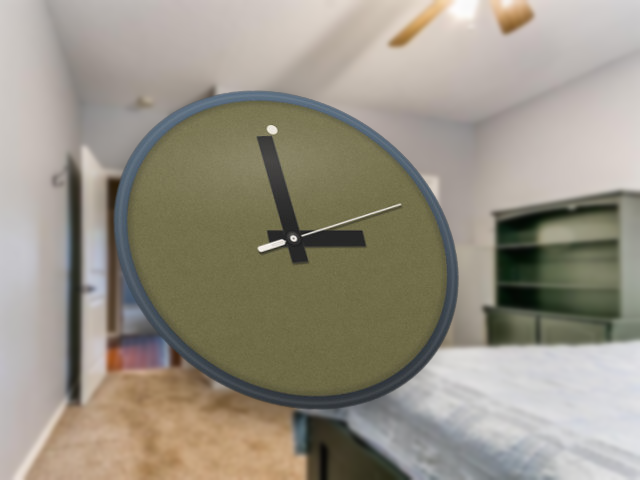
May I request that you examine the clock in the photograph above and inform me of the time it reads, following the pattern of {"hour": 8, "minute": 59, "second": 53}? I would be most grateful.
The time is {"hour": 2, "minute": 59, "second": 12}
